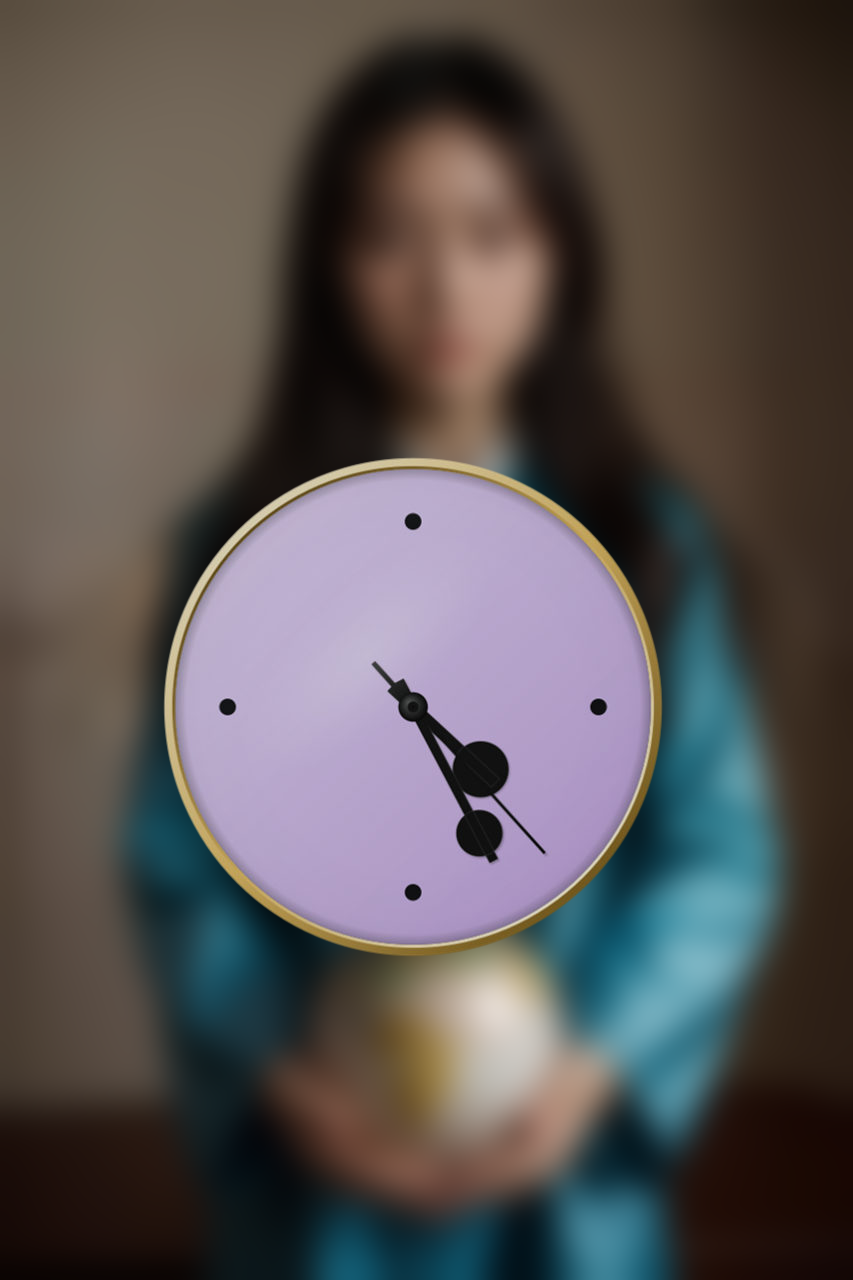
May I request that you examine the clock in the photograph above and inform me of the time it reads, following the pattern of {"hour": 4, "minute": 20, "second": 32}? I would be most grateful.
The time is {"hour": 4, "minute": 25, "second": 23}
